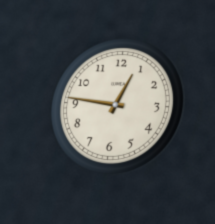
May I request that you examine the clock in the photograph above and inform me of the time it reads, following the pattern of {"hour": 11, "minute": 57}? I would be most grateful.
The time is {"hour": 12, "minute": 46}
